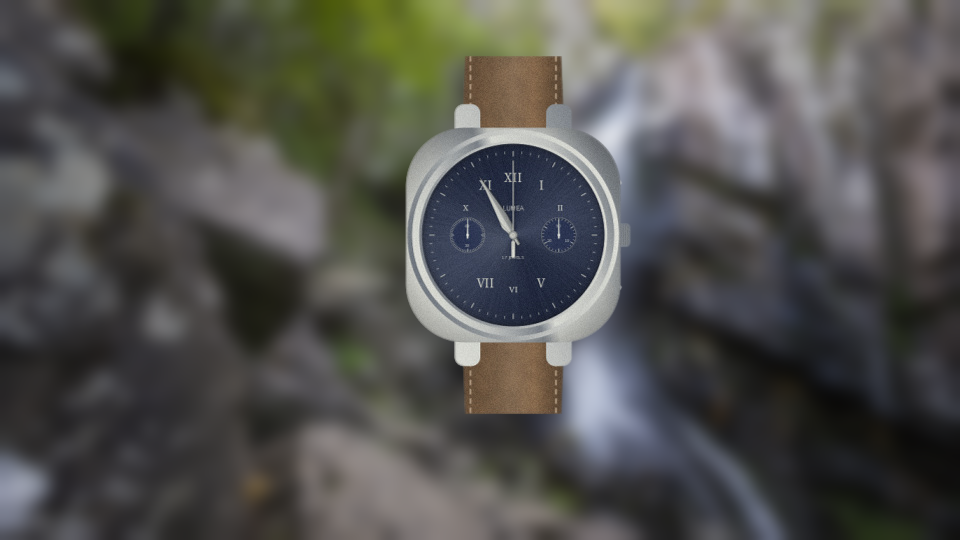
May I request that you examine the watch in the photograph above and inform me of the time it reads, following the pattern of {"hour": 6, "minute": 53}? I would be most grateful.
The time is {"hour": 10, "minute": 55}
